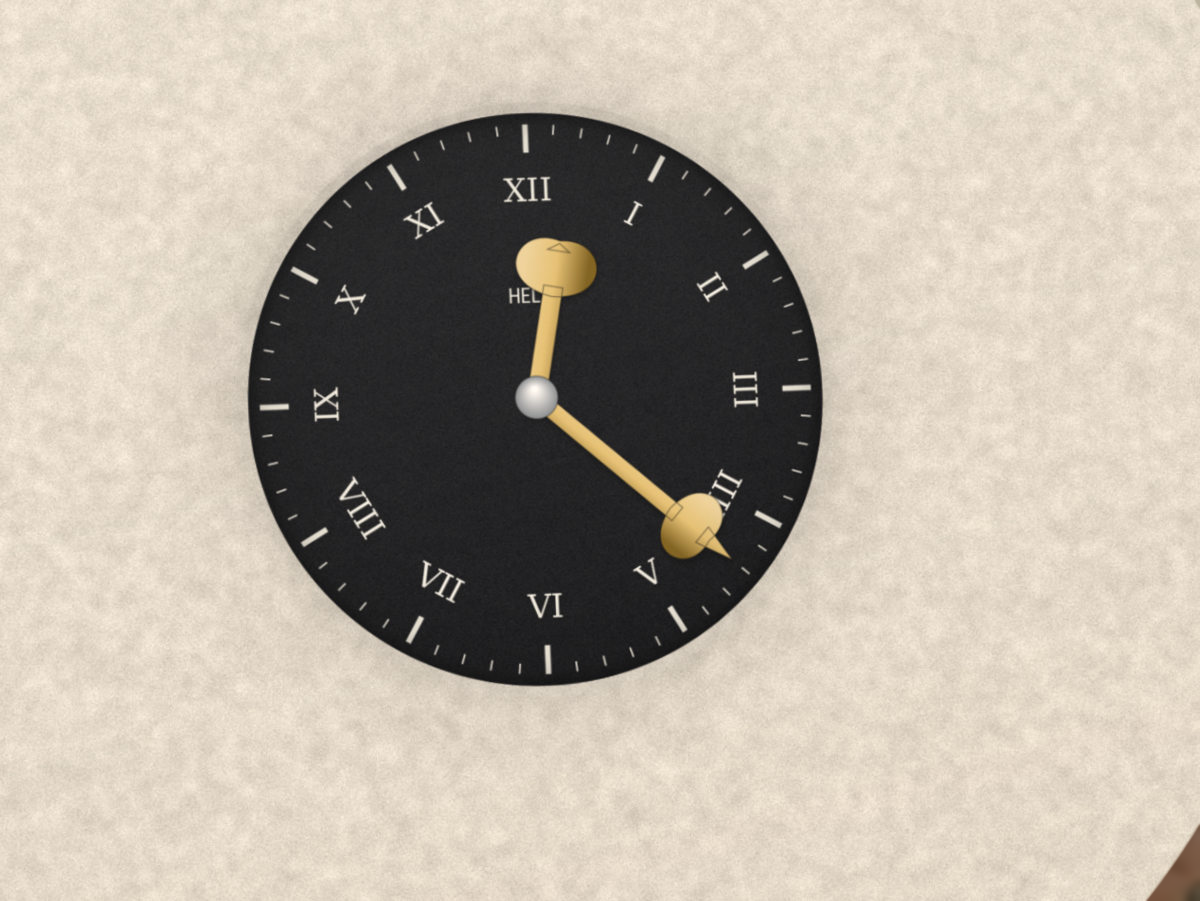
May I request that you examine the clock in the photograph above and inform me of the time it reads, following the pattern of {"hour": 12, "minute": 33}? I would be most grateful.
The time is {"hour": 12, "minute": 22}
